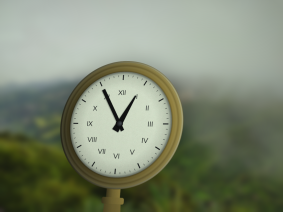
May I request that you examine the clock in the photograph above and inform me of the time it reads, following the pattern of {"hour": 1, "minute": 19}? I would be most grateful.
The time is {"hour": 12, "minute": 55}
